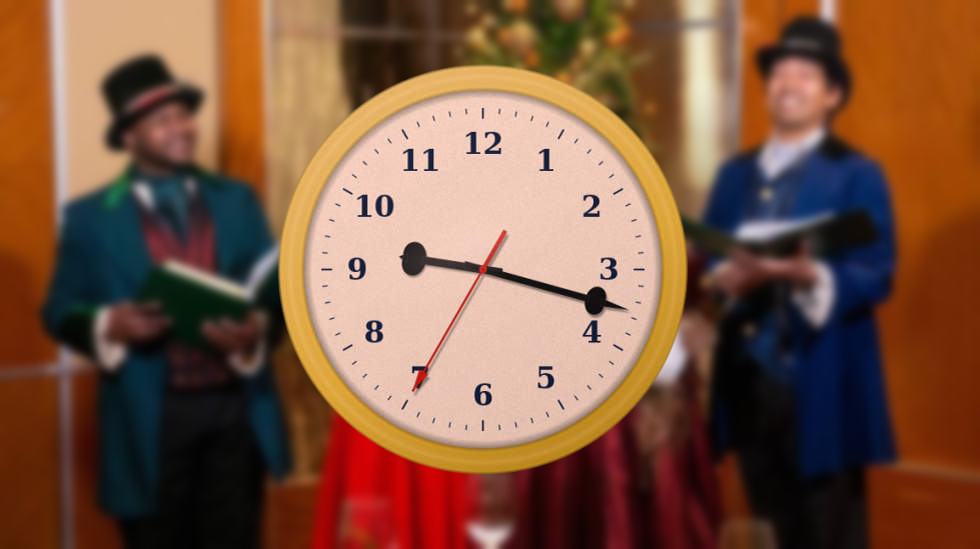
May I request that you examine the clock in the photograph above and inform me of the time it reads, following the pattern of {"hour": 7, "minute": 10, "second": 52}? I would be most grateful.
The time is {"hour": 9, "minute": 17, "second": 35}
